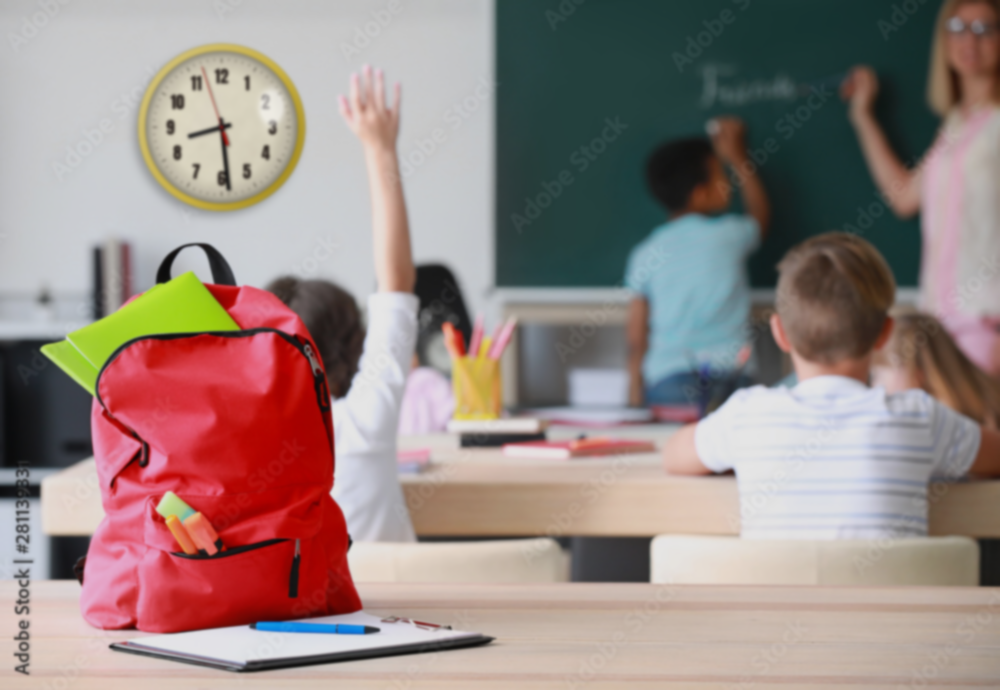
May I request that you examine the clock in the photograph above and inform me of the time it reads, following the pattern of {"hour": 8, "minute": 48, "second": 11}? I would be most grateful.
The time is {"hour": 8, "minute": 28, "second": 57}
